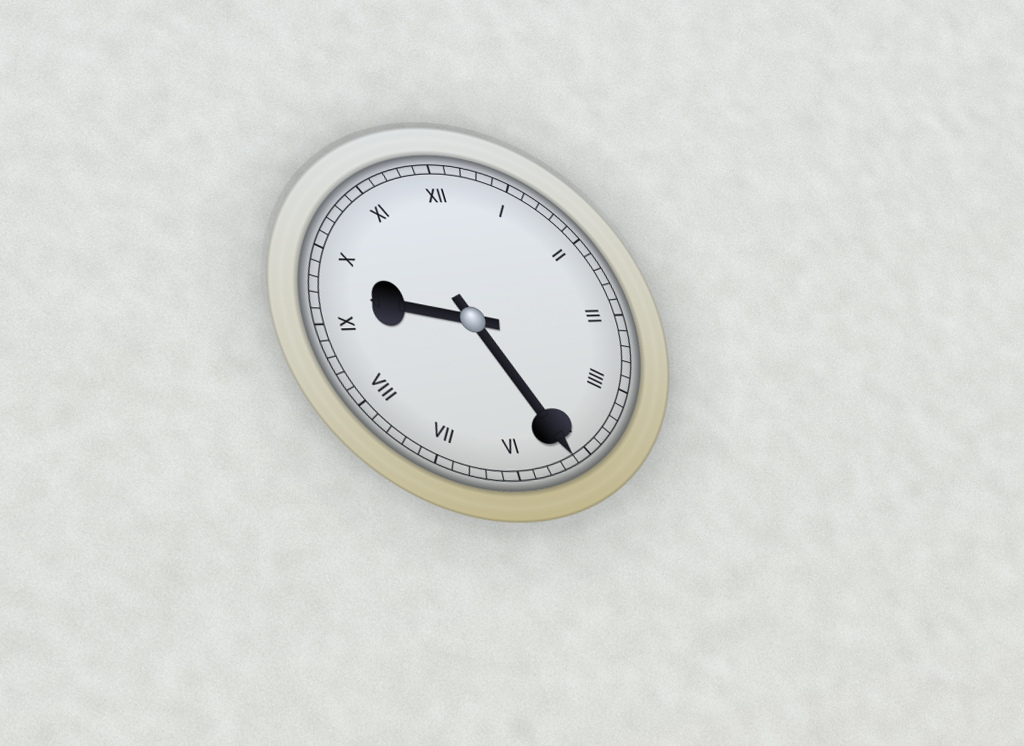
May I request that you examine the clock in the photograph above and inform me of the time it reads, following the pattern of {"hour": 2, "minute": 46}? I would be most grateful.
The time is {"hour": 9, "minute": 26}
